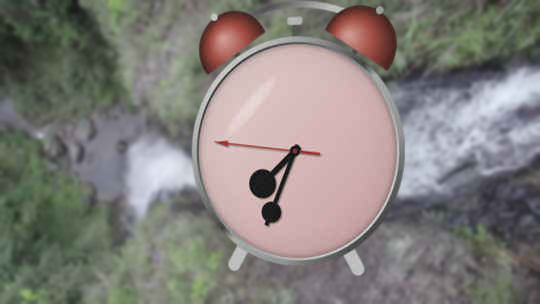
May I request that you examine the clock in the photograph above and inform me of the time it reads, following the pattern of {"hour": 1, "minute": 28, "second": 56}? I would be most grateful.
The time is {"hour": 7, "minute": 33, "second": 46}
